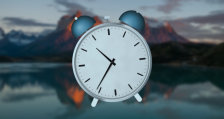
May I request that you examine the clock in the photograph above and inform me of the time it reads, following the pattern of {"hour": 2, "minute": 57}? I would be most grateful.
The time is {"hour": 10, "minute": 36}
